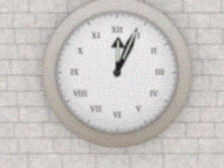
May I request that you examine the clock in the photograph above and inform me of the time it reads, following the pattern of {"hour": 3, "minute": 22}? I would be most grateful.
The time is {"hour": 12, "minute": 4}
